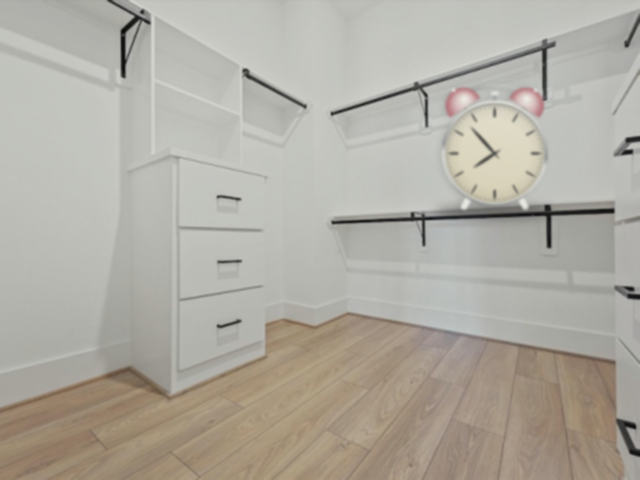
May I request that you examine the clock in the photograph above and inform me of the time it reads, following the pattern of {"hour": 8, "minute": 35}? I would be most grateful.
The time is {"hour": 7, "minute": 53}
